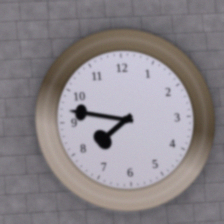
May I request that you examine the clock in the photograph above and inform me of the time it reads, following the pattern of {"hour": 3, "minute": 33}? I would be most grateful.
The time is {"hour": 7, "minute": 47}
